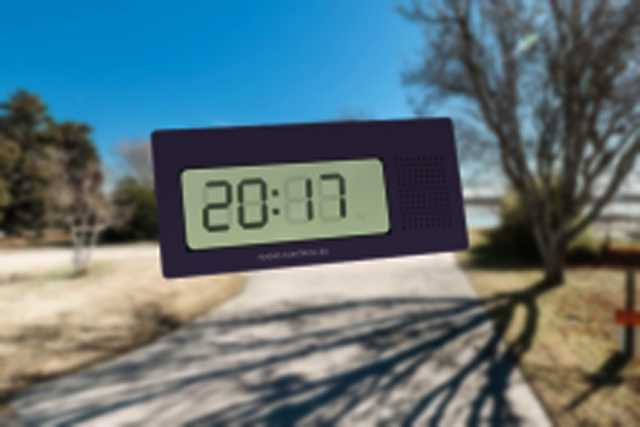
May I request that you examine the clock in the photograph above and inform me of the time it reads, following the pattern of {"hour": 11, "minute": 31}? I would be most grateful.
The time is {"hour": 20, "minute": 17}
